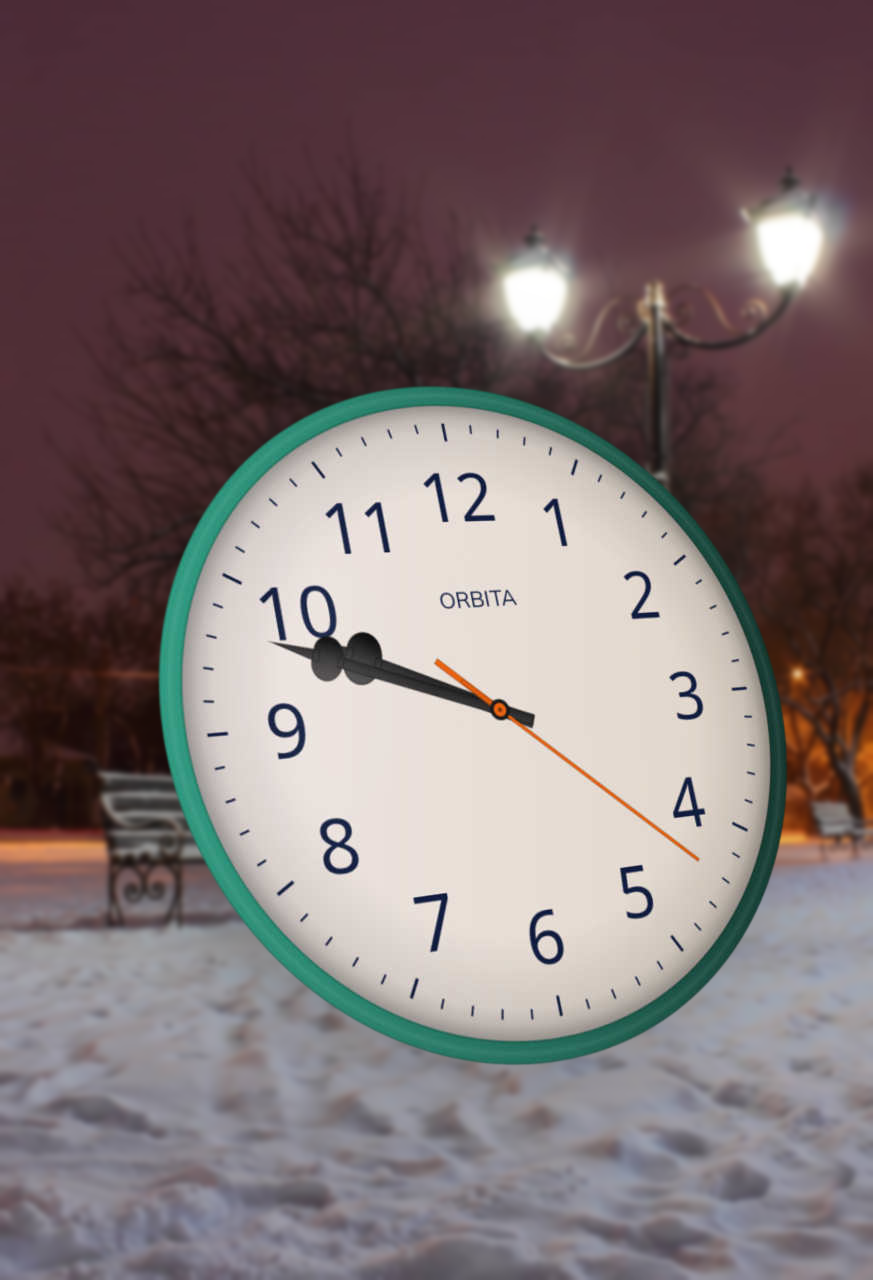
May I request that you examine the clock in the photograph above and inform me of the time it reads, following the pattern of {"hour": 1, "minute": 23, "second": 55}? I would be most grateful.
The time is {"hour": 9, "minute": 48, "second": 22}
